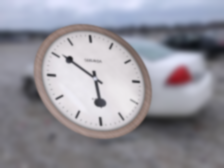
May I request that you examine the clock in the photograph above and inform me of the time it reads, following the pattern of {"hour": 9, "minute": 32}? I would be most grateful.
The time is {"hour": 5, "minute": 51}
